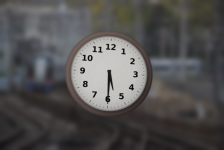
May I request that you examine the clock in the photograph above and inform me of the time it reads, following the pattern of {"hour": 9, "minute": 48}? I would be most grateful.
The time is {"hour": 5, "minute": 30}
